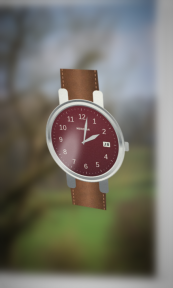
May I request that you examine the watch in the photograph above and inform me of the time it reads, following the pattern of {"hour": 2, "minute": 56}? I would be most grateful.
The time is {"hour": 2, "minute": 2}
